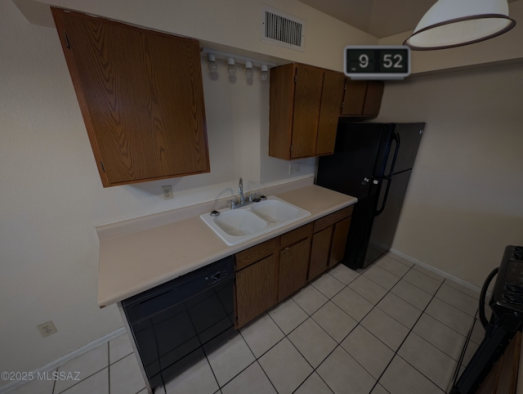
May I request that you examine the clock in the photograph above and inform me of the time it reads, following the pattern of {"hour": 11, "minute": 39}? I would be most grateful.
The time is {"hour": 9, "minute": 52}
